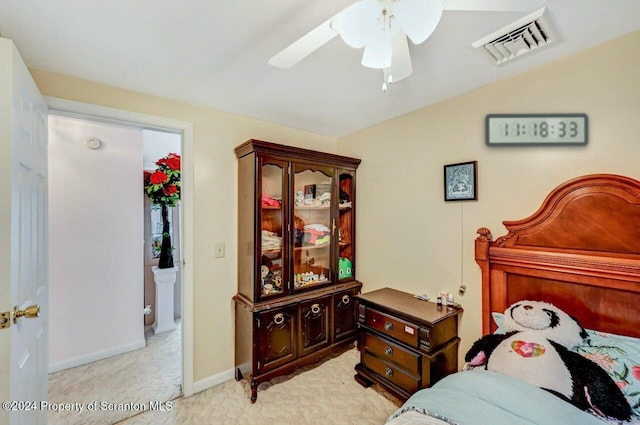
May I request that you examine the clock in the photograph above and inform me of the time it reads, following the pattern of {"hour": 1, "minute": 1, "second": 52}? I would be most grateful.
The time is {"hour": 11, "minute": 18, "second": 33}
